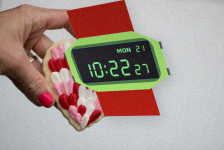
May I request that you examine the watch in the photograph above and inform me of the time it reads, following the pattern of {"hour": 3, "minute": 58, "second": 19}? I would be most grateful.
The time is {"hour": 10, "minute": 22, "second": 27}
